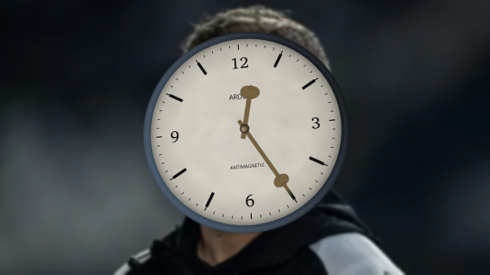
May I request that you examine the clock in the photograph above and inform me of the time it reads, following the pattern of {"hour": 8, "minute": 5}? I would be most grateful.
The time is {"hour": 12, "minute": 25}
